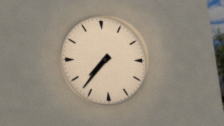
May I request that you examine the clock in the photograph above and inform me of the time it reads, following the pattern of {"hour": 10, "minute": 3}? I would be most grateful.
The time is {"hour": 7, "minute": 37}
